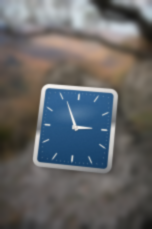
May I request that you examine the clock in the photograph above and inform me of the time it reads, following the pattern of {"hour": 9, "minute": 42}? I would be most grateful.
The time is {"hour": 2, "minute": 56}
